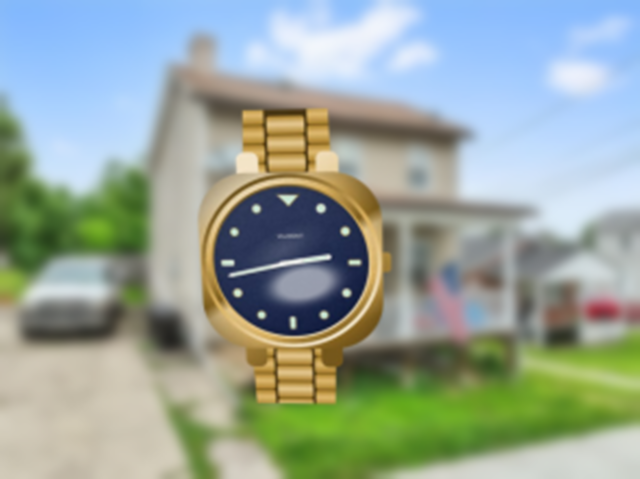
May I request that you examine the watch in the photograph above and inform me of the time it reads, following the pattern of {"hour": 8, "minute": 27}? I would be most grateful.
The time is {"hour": 2, "minute": 43}
